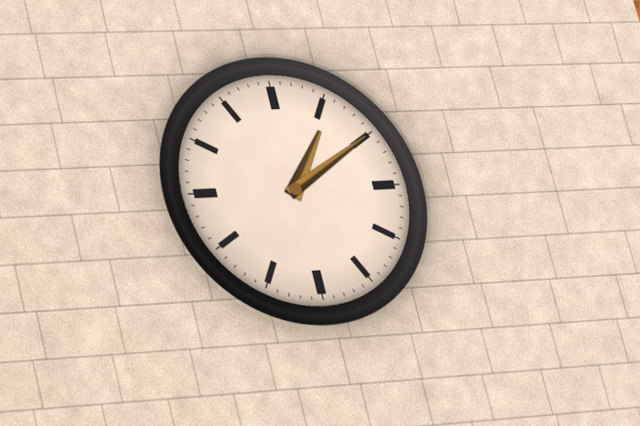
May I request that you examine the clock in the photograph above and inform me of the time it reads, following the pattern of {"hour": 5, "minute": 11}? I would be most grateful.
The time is {"hour": 1, "minute": 10}
